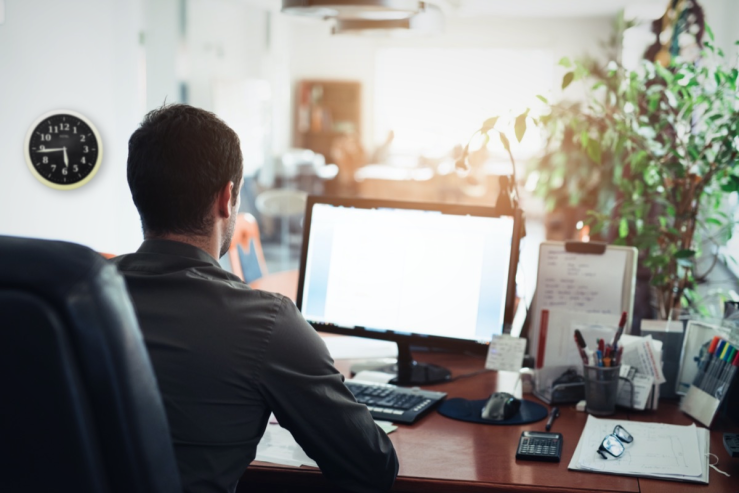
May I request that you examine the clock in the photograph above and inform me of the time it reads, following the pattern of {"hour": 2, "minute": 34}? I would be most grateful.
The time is {"hour": 5, "minute": 44}
